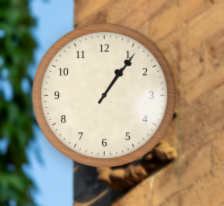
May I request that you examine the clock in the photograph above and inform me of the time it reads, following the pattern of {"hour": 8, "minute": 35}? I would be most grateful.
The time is {"hour": 1, "minute": 6}
